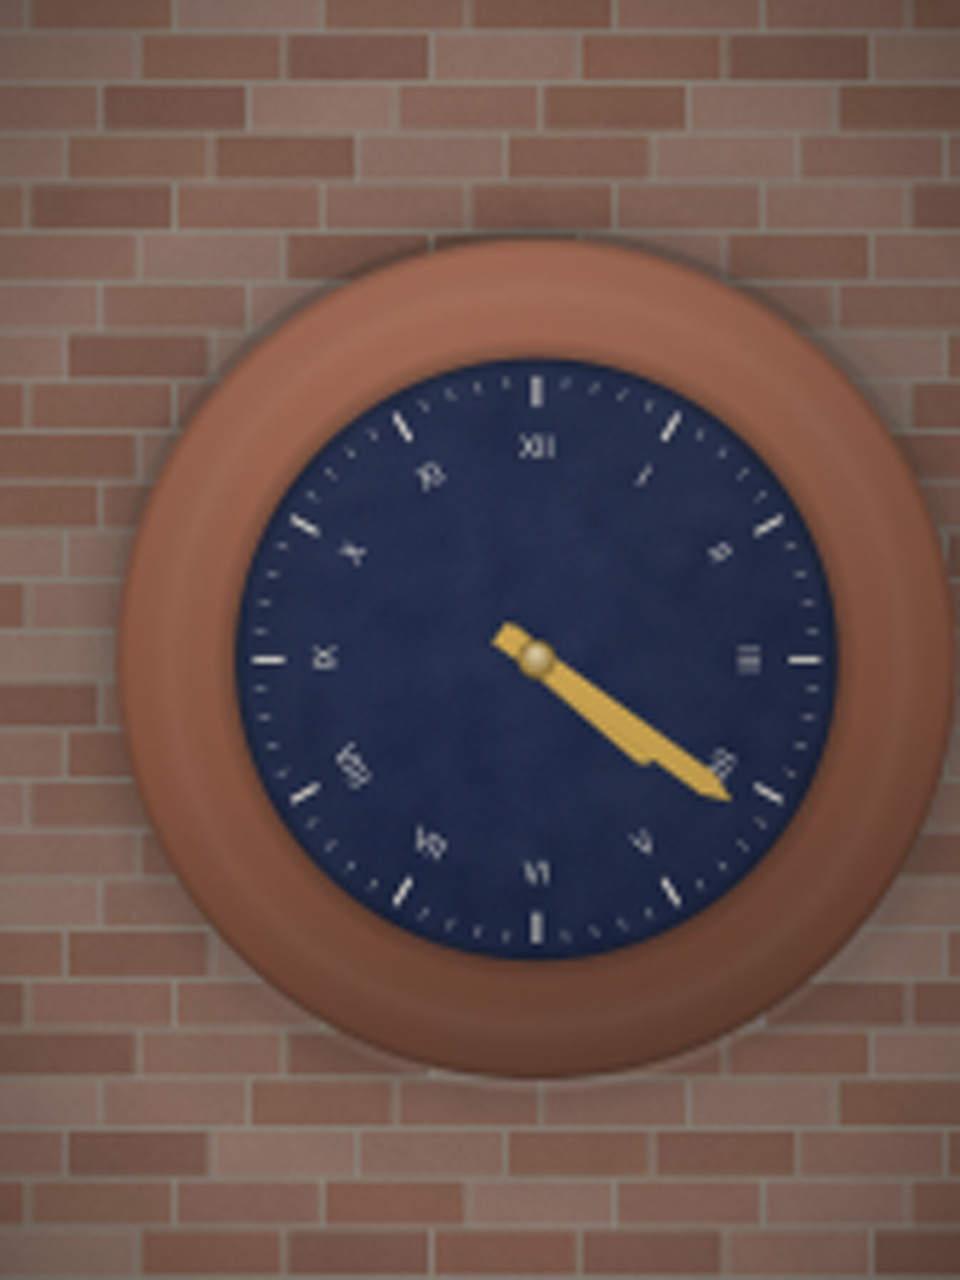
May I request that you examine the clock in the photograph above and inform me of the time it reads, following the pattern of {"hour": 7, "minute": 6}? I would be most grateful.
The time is {"hour": 4, "minute": 21}
